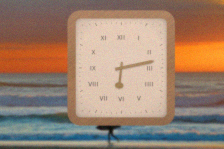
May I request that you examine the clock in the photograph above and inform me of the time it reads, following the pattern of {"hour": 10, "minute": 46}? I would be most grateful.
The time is {"hour": 6, "minute": 13}
